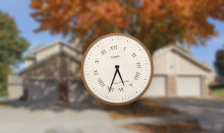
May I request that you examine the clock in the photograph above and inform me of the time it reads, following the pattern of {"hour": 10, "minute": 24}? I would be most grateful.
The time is {"hour": 5, "minute": 35}
